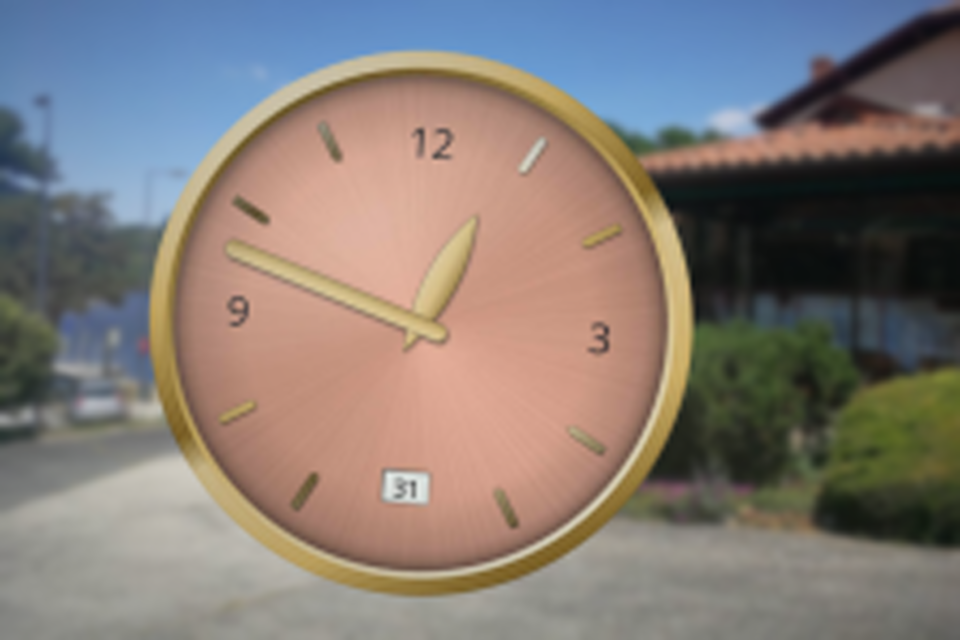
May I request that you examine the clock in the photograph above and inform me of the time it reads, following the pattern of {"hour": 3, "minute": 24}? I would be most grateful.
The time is {"hour": 12, "minute": 48}
